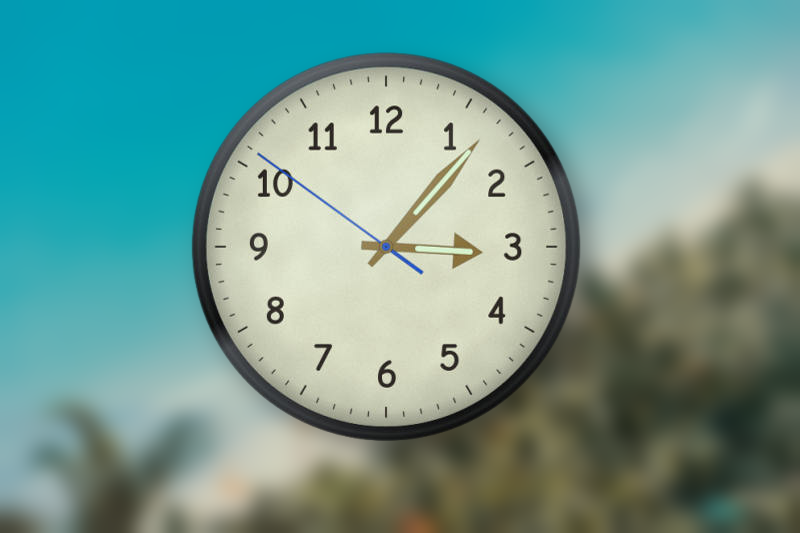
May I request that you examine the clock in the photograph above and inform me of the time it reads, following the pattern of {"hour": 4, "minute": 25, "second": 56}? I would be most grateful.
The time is {"hour": 3, "minute": 6, "second": 51}
